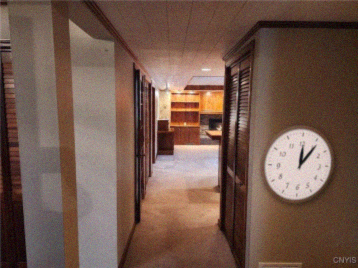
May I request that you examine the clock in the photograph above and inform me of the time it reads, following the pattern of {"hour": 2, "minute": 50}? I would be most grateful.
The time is {"hour": 12, "minute": 6}
